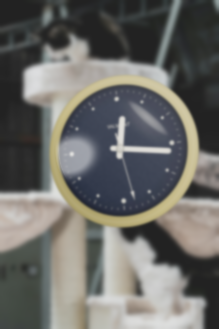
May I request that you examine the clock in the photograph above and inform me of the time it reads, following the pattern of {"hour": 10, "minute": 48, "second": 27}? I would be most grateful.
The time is {"hour": 12, "minute": 16, "second": 28}
